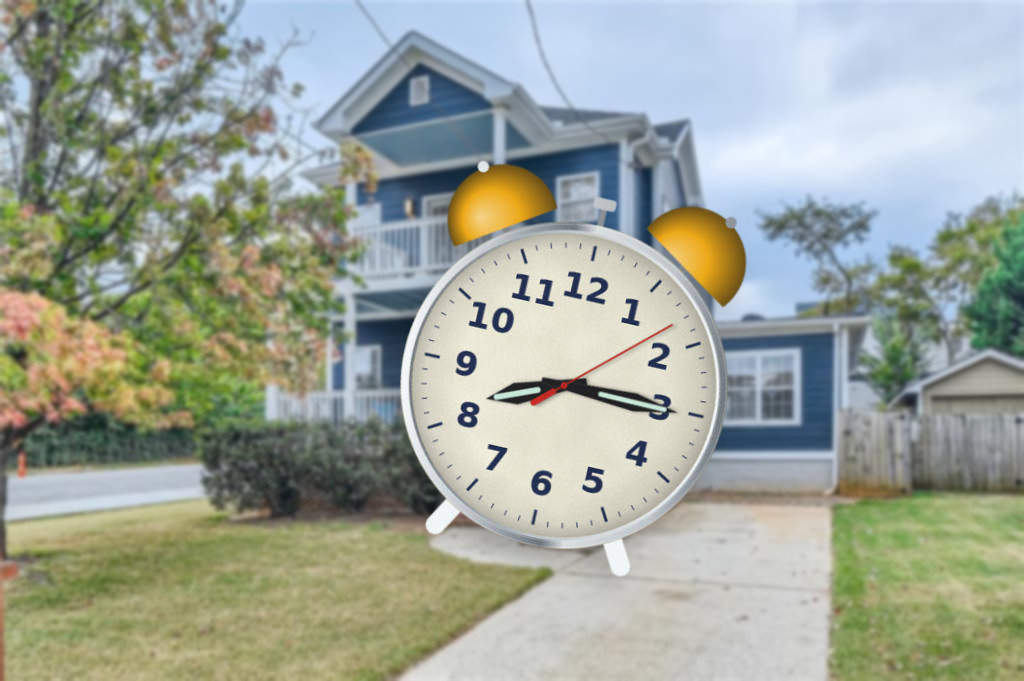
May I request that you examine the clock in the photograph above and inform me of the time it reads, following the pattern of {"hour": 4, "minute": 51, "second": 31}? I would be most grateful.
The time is {"hour": 8, "minute": 15, "second": 8}
